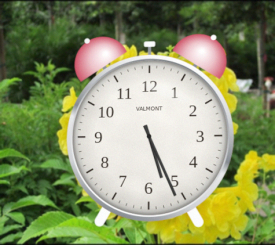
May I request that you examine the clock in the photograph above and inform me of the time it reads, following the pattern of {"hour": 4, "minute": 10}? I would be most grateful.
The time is {"hour": 5, "minute": 26}
